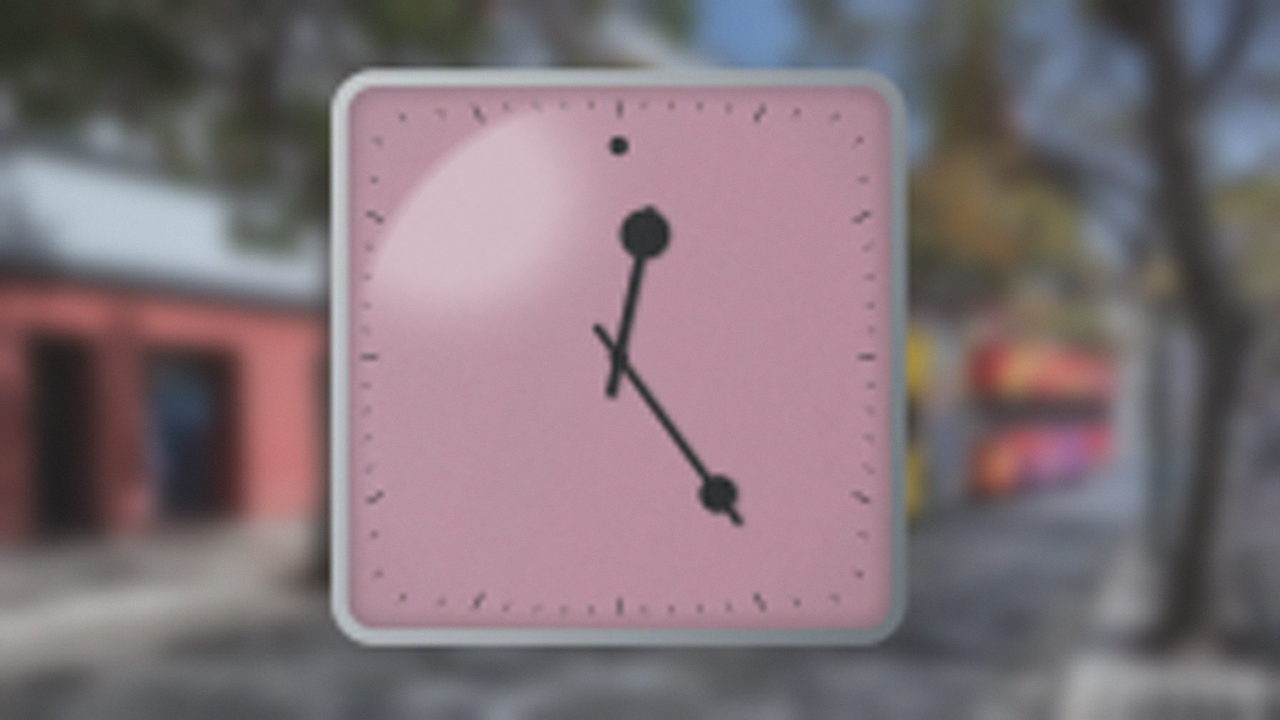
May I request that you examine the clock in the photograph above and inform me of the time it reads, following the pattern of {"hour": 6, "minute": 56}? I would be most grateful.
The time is {"hour": 12, "minute": 24}
